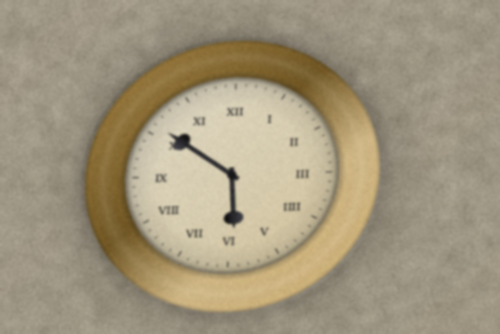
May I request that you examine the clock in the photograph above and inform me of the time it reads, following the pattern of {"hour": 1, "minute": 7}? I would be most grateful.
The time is {"hour": 5, "minute": 51}
